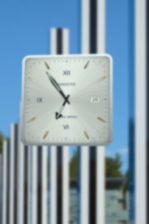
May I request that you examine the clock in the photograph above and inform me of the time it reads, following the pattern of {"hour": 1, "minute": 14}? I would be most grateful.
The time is {"hour": 6, "minute": 54}
